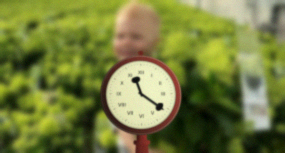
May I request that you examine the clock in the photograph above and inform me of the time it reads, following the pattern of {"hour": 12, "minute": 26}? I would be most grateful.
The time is {"hour": 11, "minute": 21}
